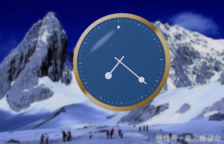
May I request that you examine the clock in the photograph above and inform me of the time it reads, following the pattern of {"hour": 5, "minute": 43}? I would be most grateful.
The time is {"hour": 7, "minute": 22}
